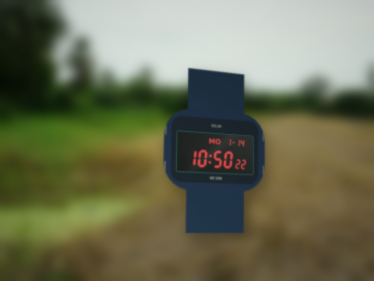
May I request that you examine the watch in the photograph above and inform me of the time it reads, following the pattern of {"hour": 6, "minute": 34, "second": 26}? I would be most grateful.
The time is {"hour": 10, "minute": 50, "second": 22}
